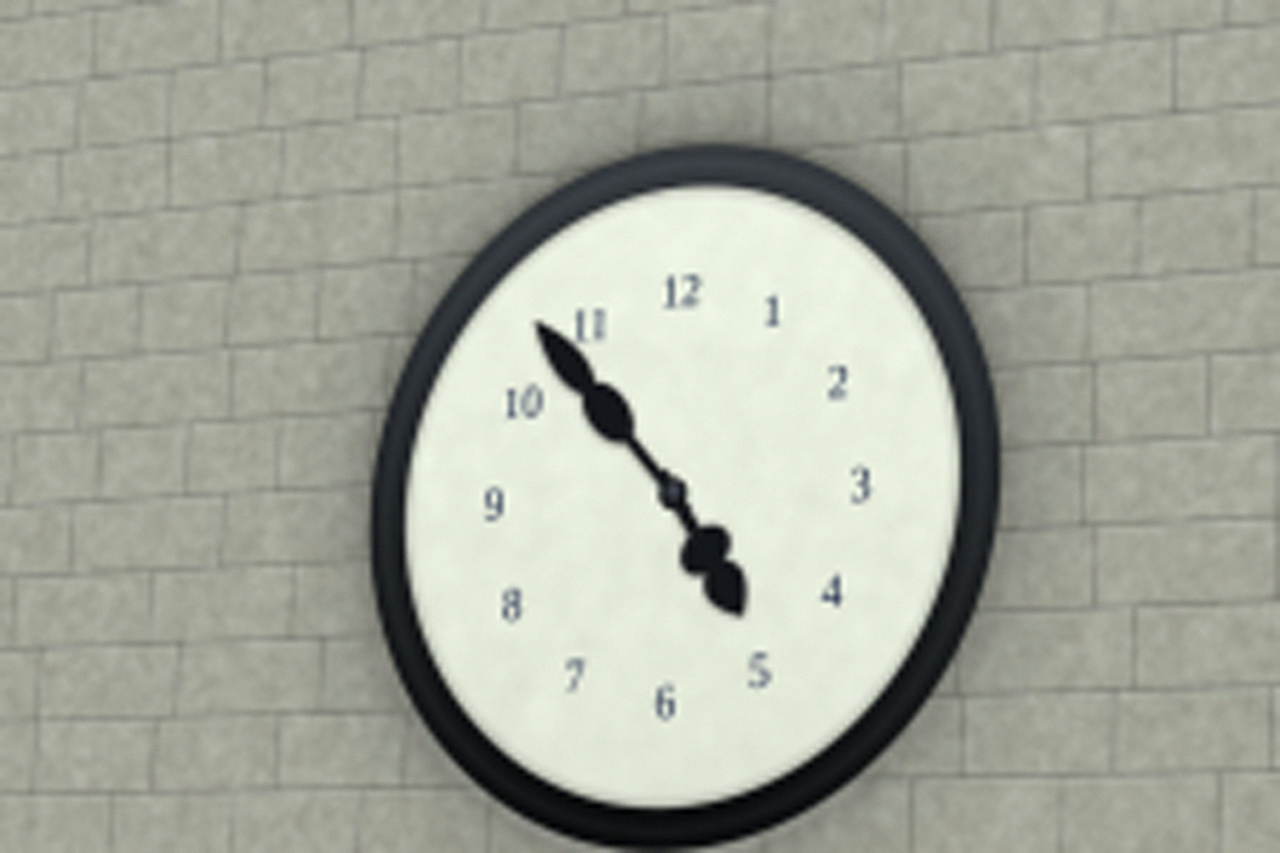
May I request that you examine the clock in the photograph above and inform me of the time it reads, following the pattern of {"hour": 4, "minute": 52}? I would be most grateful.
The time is {"hour": 4, "minute": 53}
